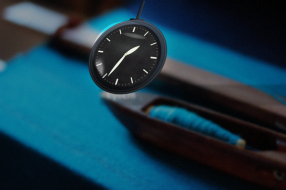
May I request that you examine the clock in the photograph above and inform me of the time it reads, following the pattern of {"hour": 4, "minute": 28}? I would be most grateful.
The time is {"hour": 1, "minute": 34}
